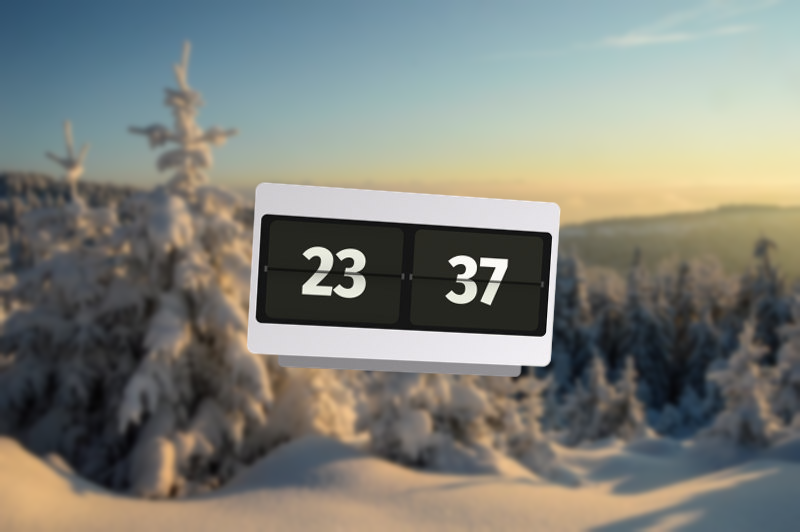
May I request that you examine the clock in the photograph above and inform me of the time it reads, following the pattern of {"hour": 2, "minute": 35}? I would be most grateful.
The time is {"hour": 23, "minute": 37}
